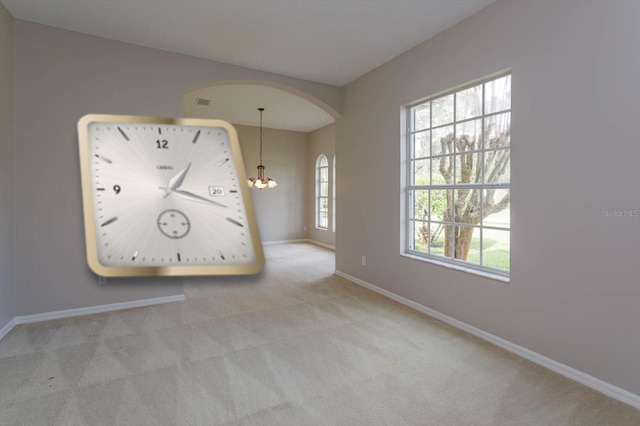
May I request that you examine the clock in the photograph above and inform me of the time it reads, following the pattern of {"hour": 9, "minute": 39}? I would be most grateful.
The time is {"hour": 1, "minute": 18}
